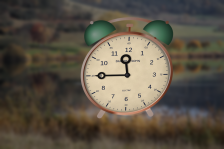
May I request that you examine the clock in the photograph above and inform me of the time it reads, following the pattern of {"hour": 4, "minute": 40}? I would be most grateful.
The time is {"hour": 11, "minute": 45}
